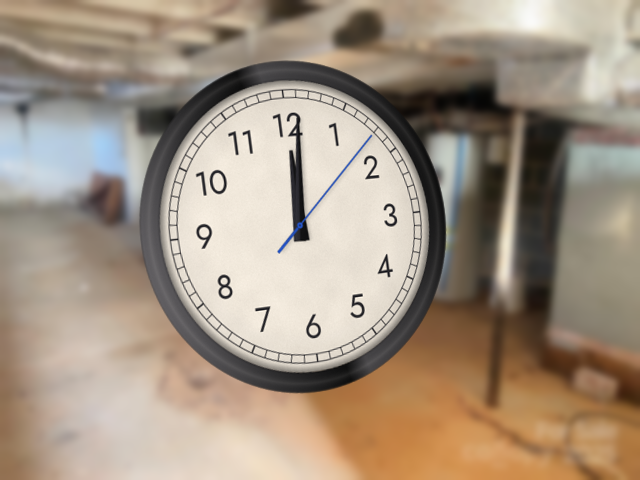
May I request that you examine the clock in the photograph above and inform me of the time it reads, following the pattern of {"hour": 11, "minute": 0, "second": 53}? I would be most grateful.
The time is {"hour": 12, "minute": 1, "second": 8}
